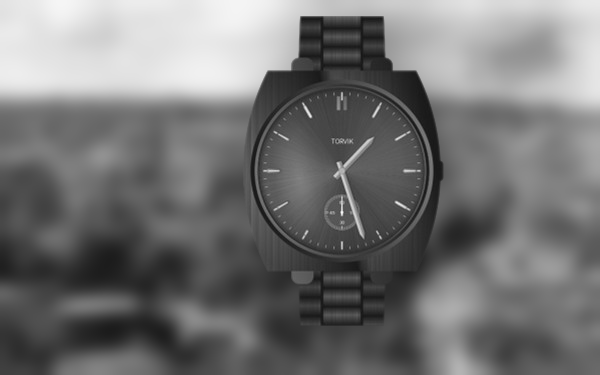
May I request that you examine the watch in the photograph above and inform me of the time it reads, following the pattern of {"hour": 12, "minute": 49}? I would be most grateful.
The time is {"hour": 1, "minute": 27}
